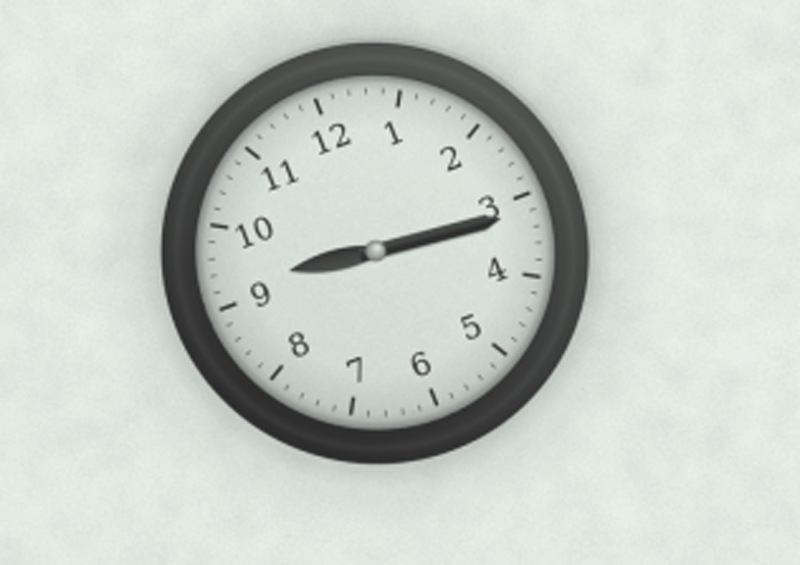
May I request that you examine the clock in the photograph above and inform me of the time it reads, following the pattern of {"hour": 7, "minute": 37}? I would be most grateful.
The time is {"hour": 9, "minute": 16}
